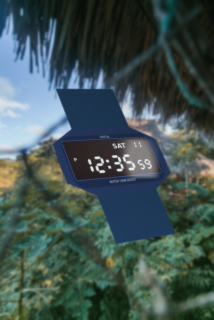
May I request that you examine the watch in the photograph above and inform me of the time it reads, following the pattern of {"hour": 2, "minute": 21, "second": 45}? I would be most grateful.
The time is {"hour": 12, "minute": 35, "second": 59}
